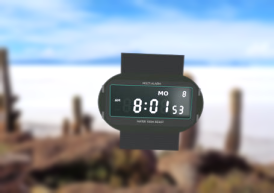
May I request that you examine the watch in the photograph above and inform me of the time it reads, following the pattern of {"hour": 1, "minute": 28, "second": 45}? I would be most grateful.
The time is {"hour": 8, "minute": 1, "second": 53}
